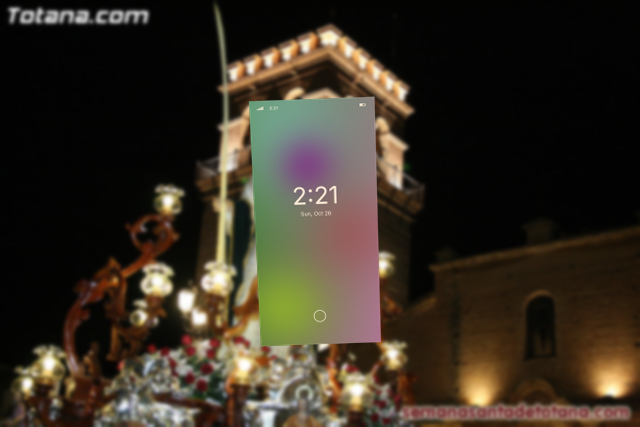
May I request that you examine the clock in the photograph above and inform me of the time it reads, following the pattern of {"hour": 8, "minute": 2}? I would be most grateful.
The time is {"hour": 2, "minute": 21}
